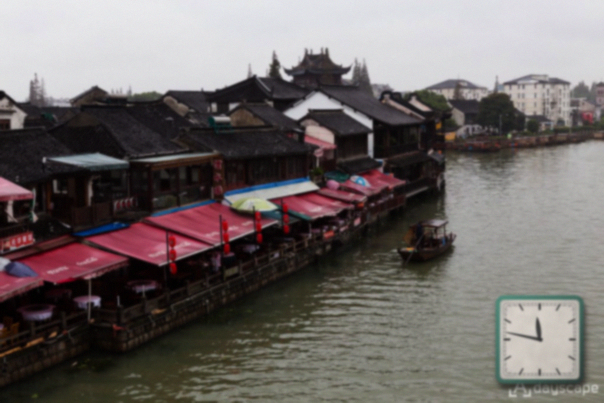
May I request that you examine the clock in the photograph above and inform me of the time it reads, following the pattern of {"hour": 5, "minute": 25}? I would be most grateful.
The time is {"hour": 11, "minute": 47}
